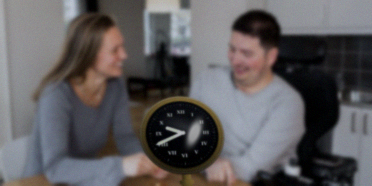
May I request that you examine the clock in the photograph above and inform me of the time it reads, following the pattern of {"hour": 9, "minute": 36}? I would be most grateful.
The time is {"hour": 9, "minute": 41}
